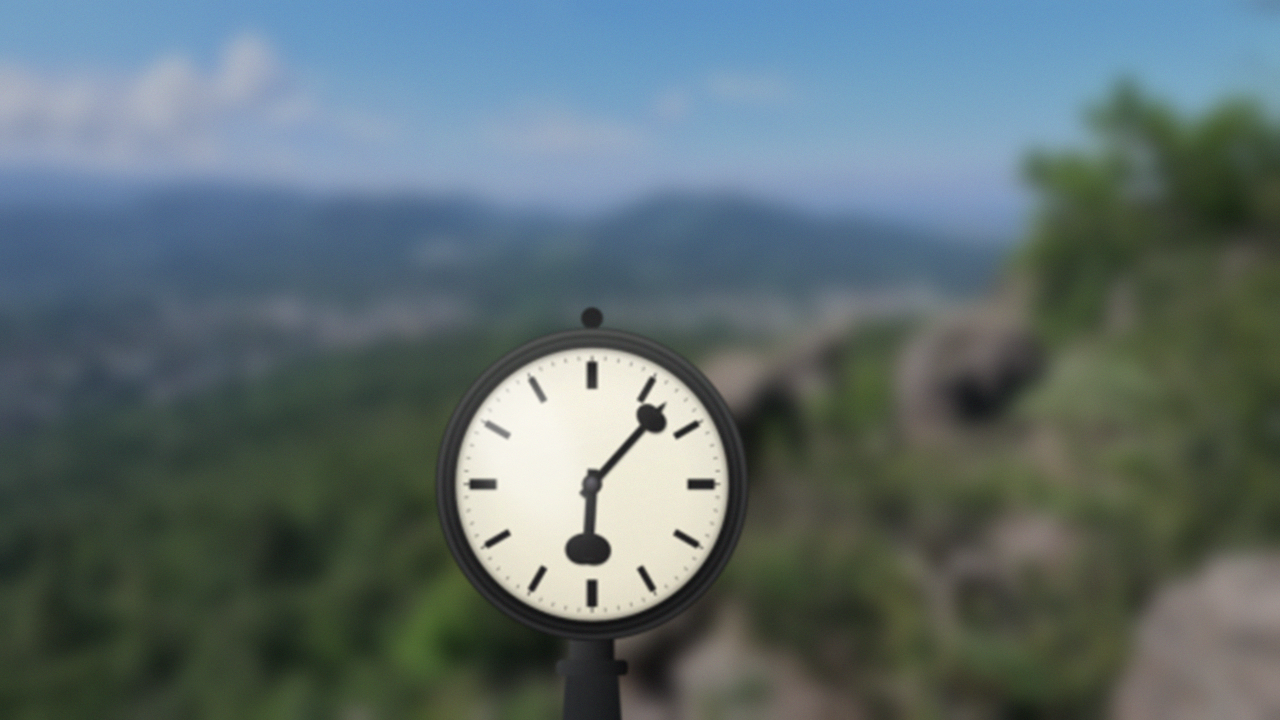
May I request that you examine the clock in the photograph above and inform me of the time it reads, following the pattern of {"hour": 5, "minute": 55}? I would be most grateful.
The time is {"hour": 6, "minute": 7}
